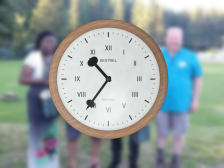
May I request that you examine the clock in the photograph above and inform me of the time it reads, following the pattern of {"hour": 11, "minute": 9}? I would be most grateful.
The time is {"hour": 10, "minute": 36}
